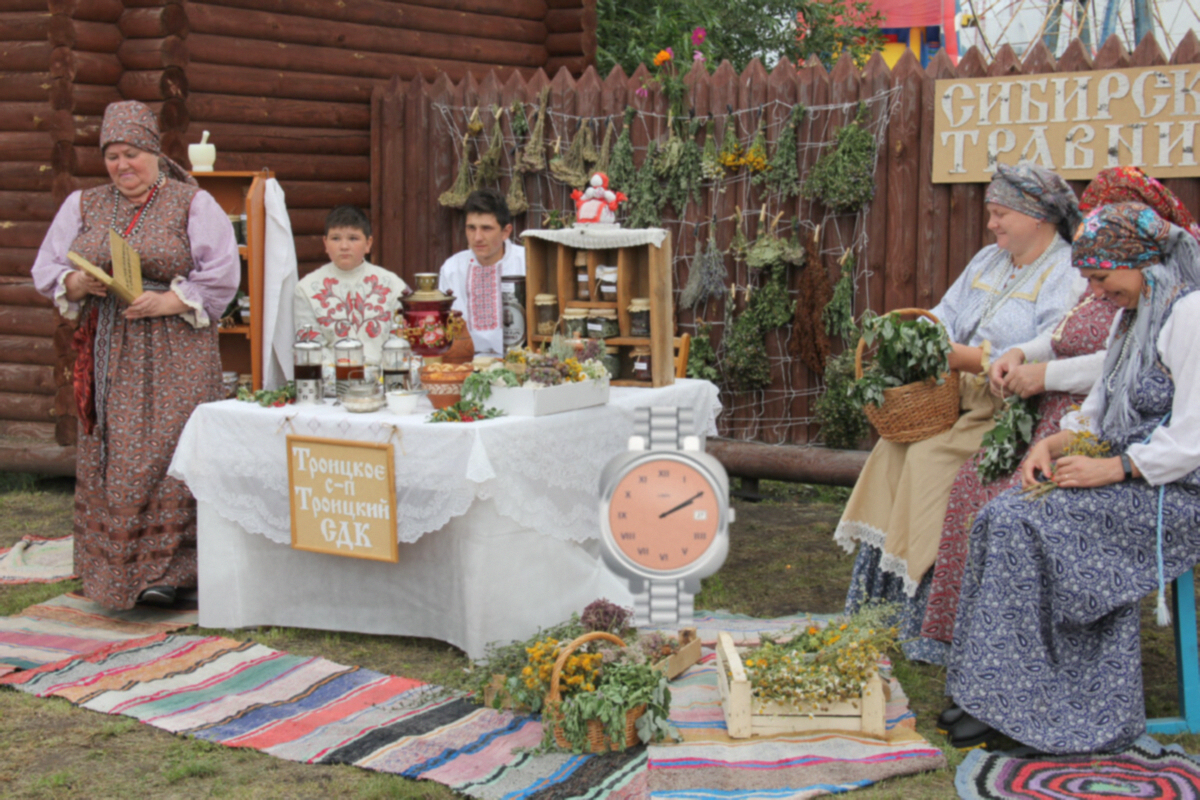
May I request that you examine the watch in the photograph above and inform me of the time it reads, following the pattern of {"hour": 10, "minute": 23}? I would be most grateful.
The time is {"hour": 2, "minute": 10}
